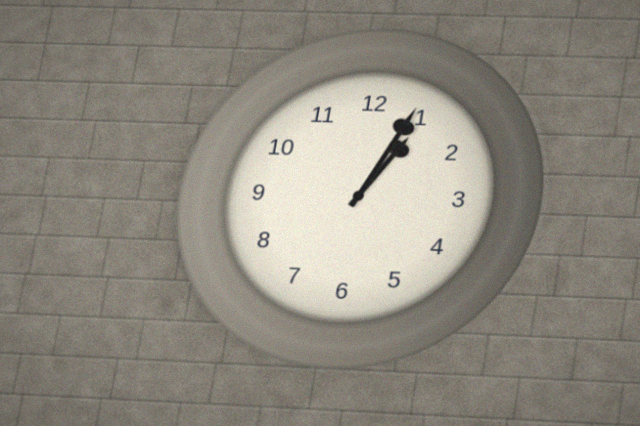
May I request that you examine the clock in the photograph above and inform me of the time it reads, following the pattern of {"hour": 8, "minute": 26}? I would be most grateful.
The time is {"hour": 1, "minute": 4}
